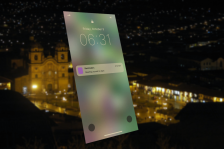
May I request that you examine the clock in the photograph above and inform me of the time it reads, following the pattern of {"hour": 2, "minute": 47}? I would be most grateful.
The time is {"hour": 6, "minute": 31}
